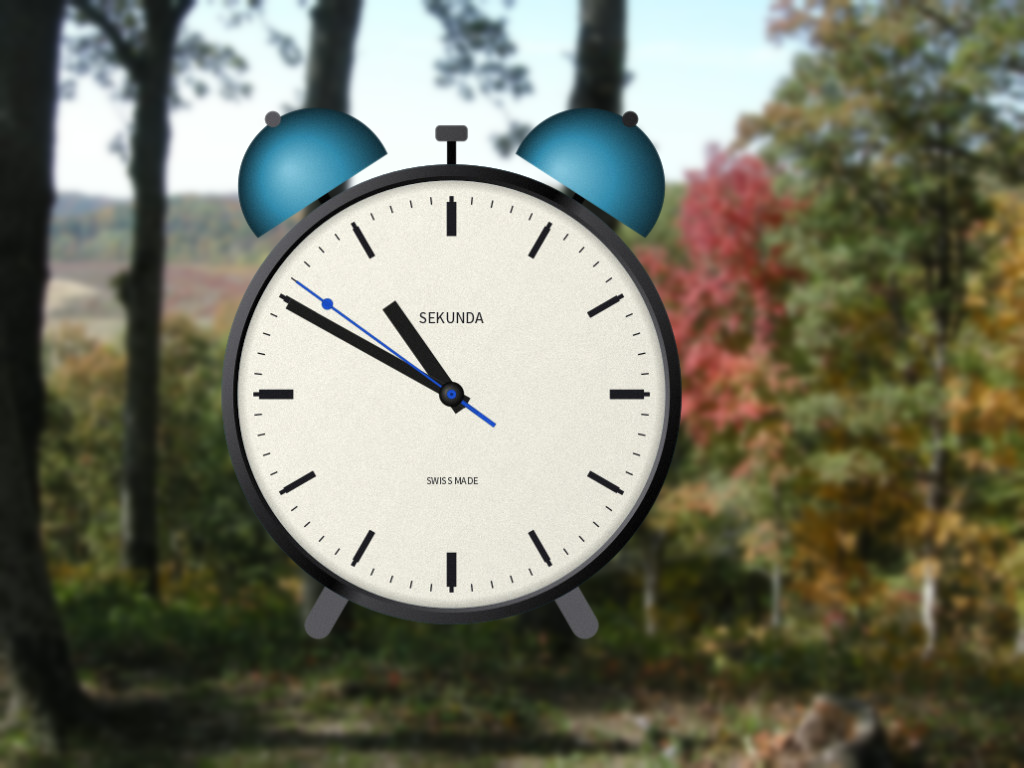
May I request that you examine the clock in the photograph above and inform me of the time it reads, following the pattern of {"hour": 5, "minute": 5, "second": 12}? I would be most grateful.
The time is {"hour": 10, "minute": 49, "second": 51}
